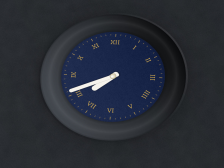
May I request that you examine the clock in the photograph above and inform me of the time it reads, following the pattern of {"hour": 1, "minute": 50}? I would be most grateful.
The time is {"hour": 7, "minute": 41}
